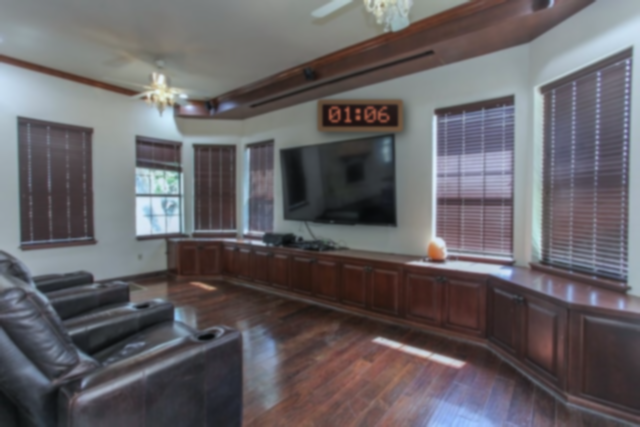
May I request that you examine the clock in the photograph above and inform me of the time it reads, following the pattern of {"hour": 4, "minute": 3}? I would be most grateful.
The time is {"hour": 1, "minute": 6}
